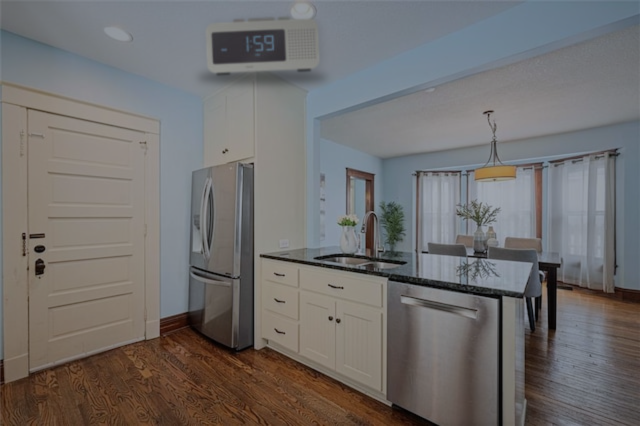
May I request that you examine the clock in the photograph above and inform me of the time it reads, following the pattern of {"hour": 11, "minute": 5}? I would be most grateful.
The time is {"hour": 1, "minute": 59}
